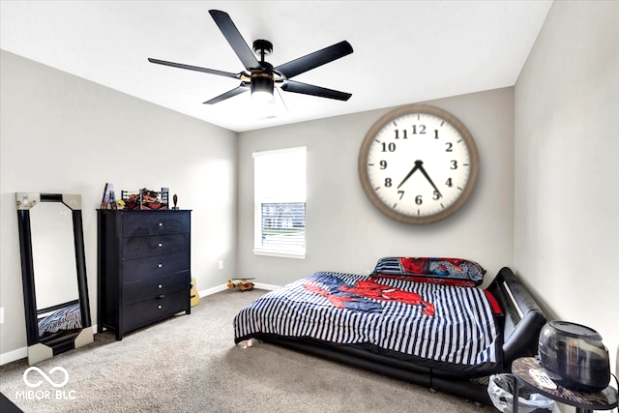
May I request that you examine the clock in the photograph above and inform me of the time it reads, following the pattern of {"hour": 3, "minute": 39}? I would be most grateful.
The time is {"hour": 7, "minute": 24}
